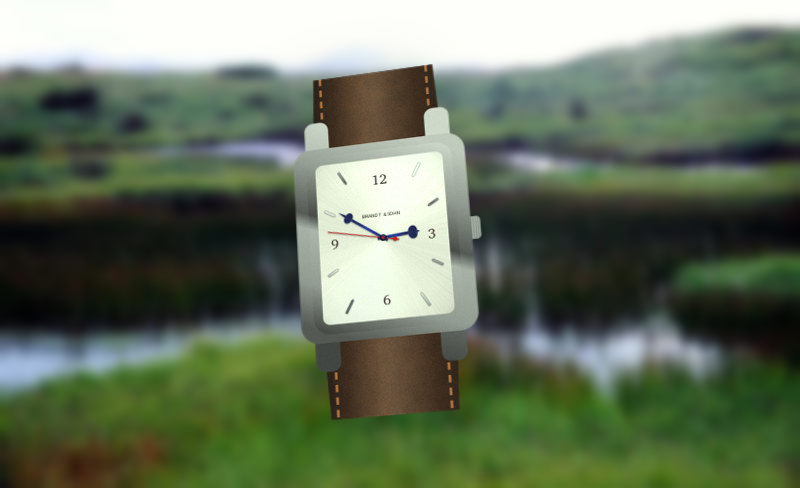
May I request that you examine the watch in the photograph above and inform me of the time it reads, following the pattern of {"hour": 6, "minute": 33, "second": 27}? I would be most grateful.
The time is {"hour": 2, "minute": 50, "second": 47}
